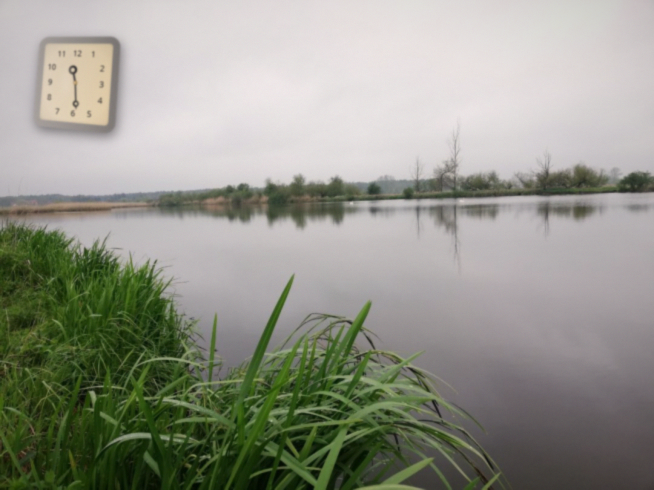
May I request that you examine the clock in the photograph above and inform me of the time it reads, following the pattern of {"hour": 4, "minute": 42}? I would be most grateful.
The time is {"hour": 11, "minute": 29}
